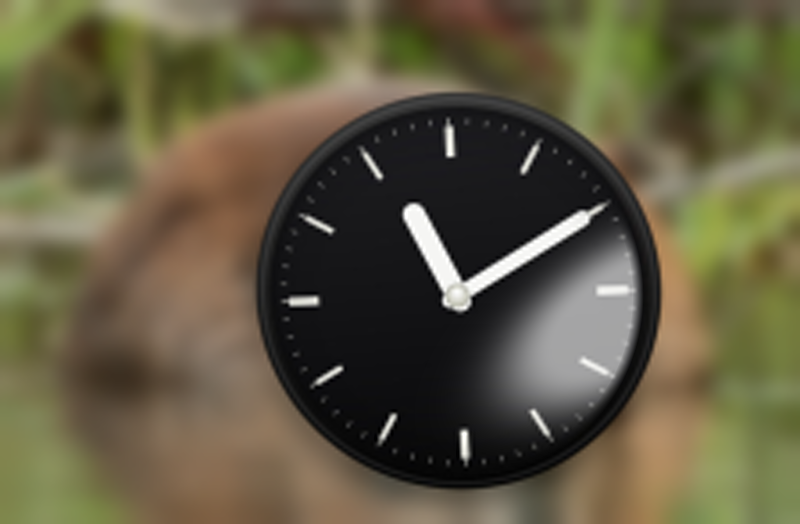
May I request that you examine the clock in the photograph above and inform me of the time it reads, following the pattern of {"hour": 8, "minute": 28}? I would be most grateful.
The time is {"hour": 11, "minute": 10}
